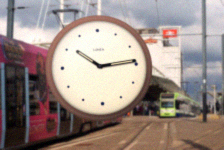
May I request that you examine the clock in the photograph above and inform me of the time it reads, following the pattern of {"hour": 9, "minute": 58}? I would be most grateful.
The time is {"hour": 10, "minute": 14}
